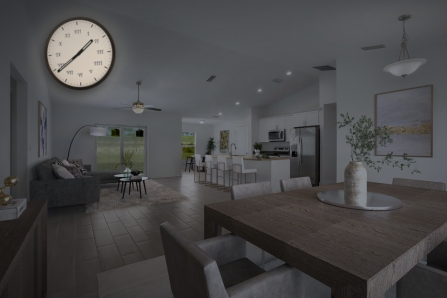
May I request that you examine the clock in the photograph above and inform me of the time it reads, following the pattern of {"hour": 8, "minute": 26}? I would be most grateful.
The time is {"hour": 1, "minute": 39}
